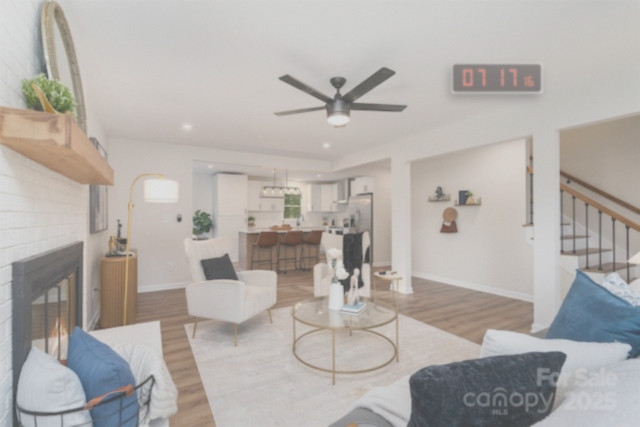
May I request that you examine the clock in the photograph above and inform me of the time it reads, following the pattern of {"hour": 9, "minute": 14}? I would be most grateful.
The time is {"hour": 7, "minute": 17}
